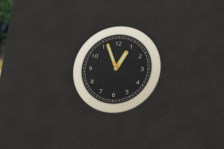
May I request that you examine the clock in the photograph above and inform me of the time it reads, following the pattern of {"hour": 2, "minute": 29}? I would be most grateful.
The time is {"hour": 12, "minute": 56}
